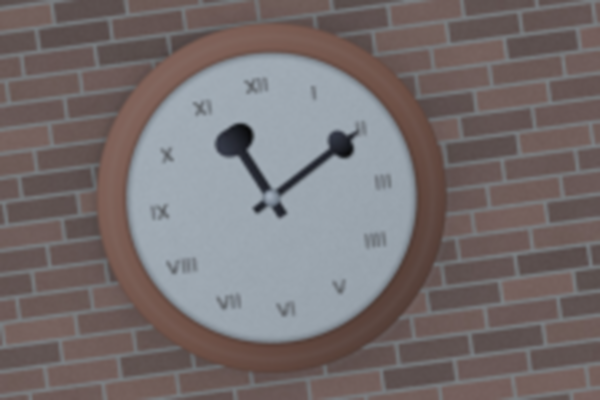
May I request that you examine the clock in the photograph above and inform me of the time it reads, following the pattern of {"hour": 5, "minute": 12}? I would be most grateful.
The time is {"hour": 11, "minute": 10}
